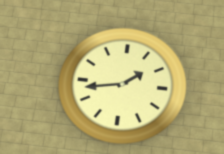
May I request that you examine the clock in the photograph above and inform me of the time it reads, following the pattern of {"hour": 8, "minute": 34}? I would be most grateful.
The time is {"hour": 1, "minute": 43}
